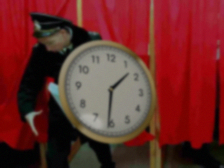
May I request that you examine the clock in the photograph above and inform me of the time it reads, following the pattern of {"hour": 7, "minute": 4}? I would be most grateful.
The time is {"hour": 1, "minute": 31}
